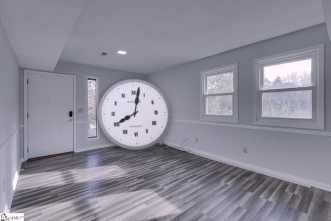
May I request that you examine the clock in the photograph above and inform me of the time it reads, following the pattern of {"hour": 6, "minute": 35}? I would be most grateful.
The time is {"hour": 8, "minute": 2}
